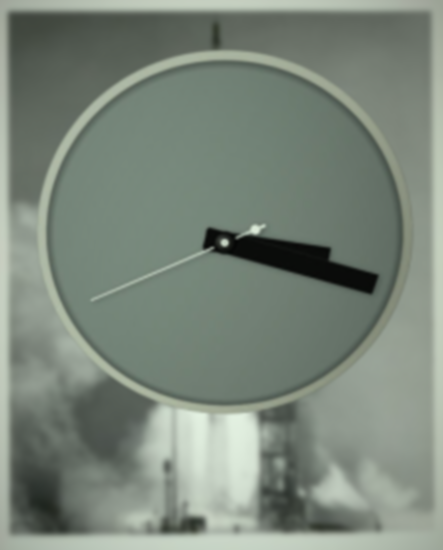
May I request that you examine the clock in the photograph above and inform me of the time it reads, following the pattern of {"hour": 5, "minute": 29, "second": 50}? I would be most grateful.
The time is {"hour": 3, "minute": 17, "second": 41}
